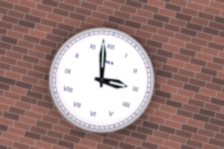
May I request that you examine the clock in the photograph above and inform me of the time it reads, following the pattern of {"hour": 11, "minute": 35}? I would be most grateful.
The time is {"hour": 2, "minute": 58}
